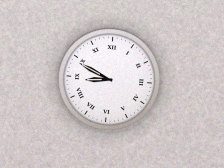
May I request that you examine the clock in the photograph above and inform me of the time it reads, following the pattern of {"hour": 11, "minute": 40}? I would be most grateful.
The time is {"hour": 8, "minute": 49}
